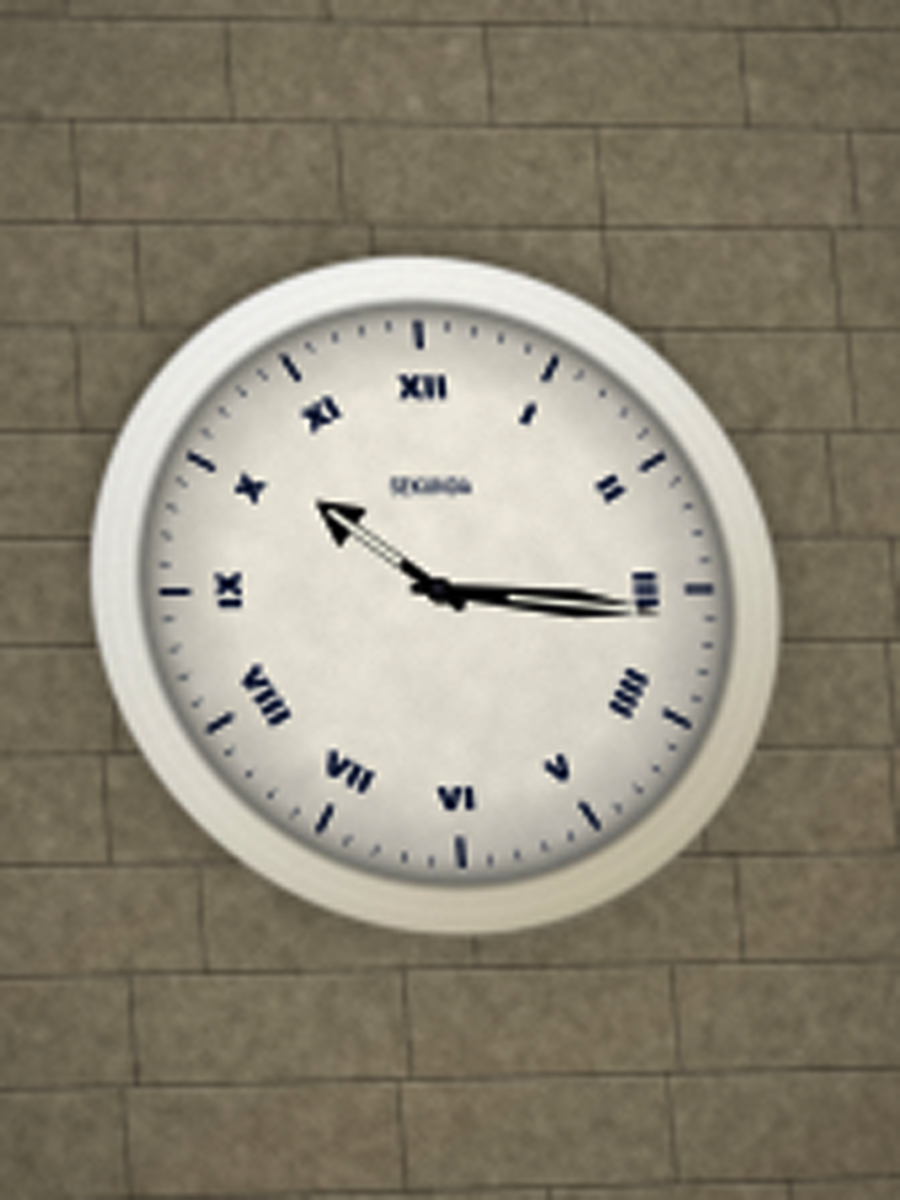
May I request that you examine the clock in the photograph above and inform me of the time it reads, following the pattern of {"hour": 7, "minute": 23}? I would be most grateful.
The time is {"hour": 10, "minute": 16}
